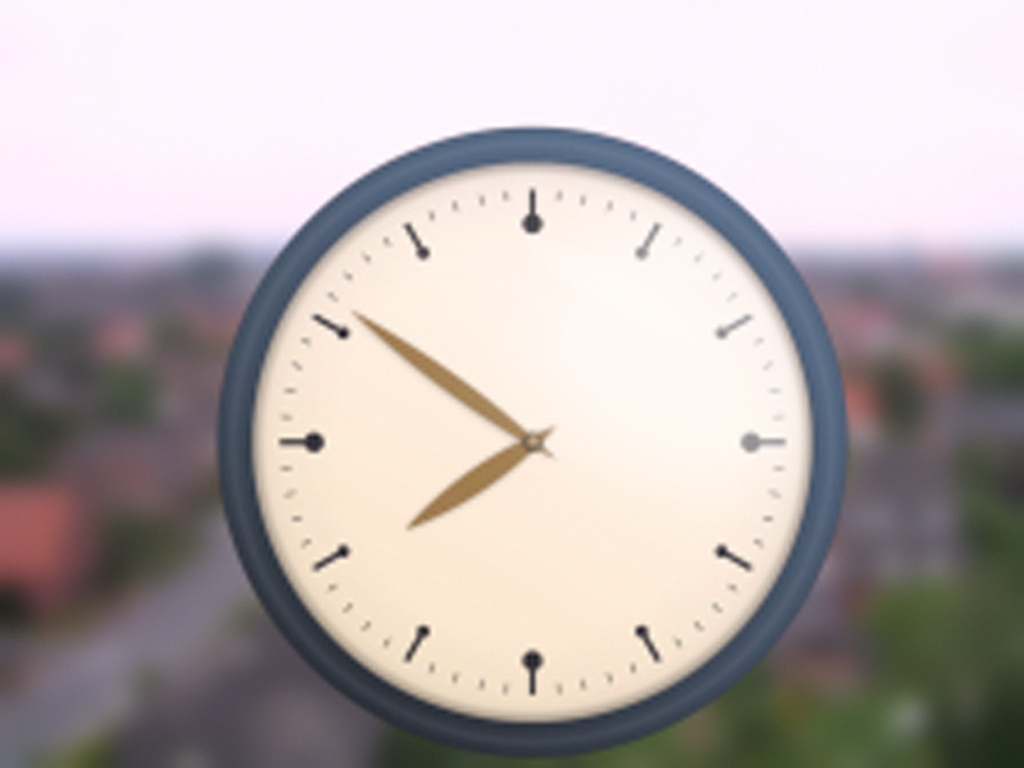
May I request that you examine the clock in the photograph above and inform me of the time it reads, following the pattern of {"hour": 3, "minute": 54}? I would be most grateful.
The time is {"hour": 7, "minute": 51}
